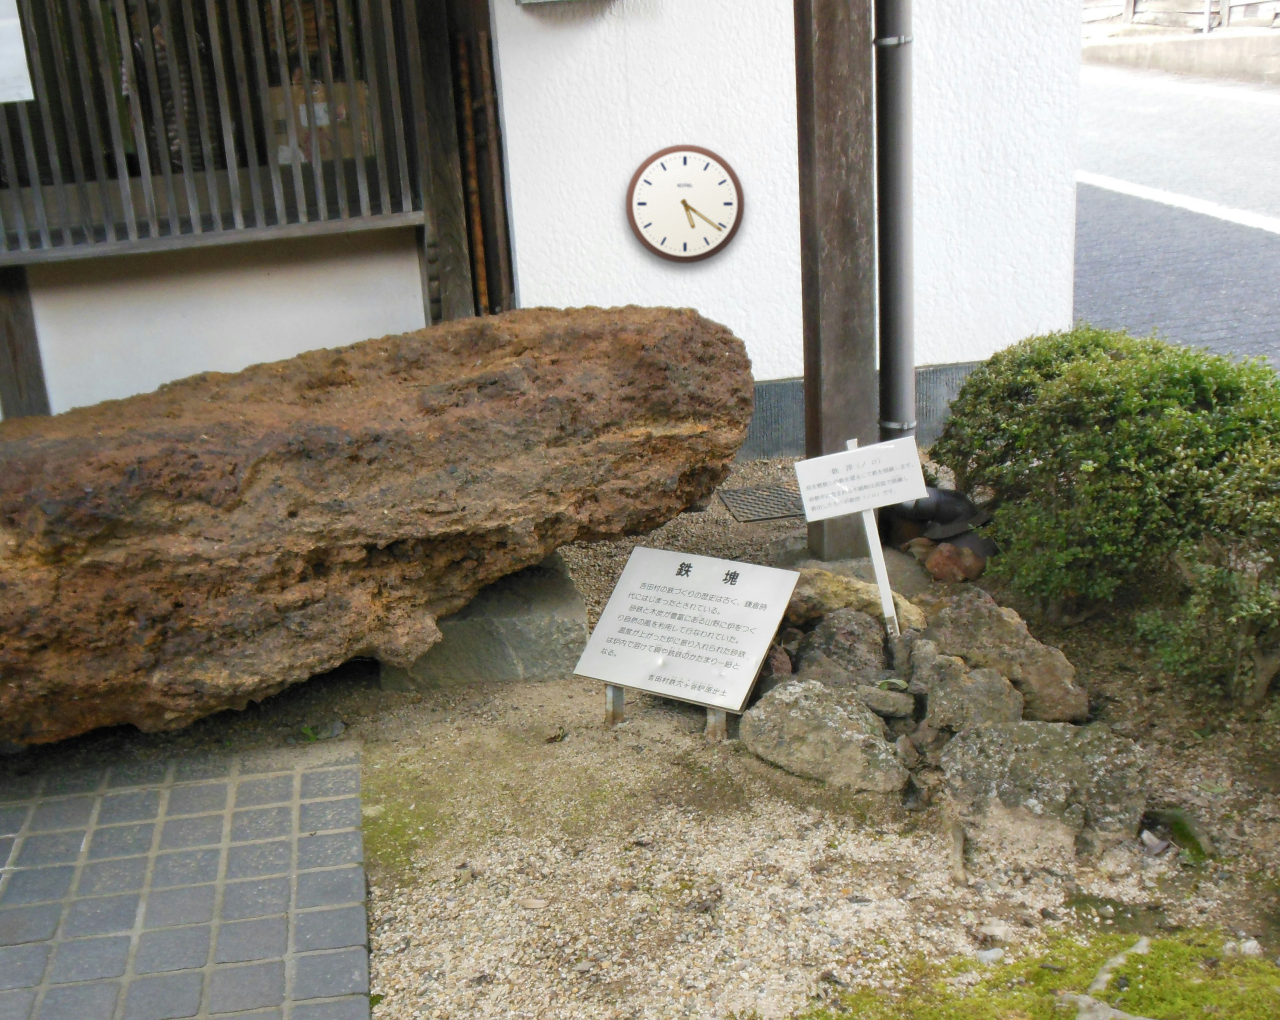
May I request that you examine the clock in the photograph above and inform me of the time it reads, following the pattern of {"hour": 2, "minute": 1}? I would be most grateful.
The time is {"hour": 5, "minute": 21}
